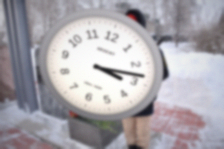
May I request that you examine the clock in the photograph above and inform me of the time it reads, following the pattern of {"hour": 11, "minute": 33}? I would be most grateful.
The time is {"hour": 3, "minute": 13}
